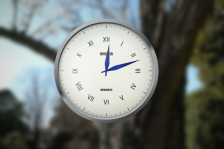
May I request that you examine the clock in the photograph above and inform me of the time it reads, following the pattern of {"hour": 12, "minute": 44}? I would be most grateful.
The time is {"hour": 12, "minute": 12}
